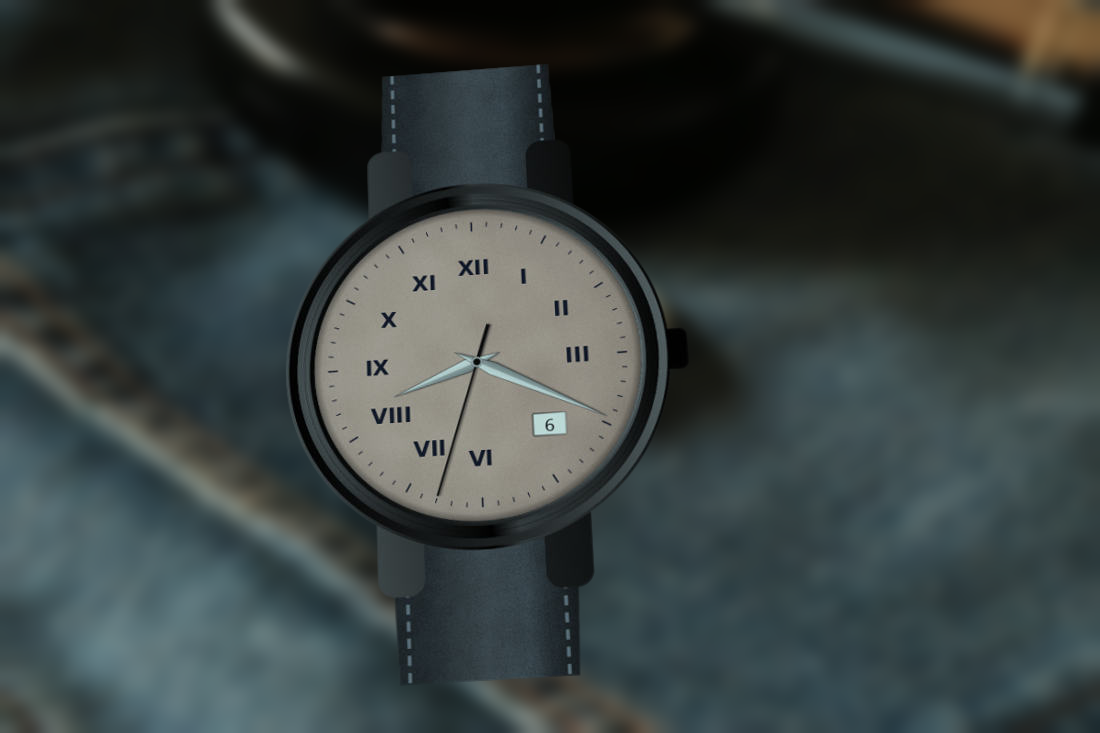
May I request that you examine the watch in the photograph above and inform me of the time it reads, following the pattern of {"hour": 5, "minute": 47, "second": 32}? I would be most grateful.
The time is {"hour": 8, "minute": 19, "second": 33}
